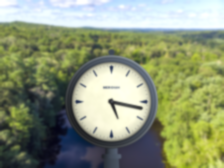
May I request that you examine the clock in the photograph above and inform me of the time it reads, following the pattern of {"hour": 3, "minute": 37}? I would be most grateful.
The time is {"hour": 5, "minute": 17}
